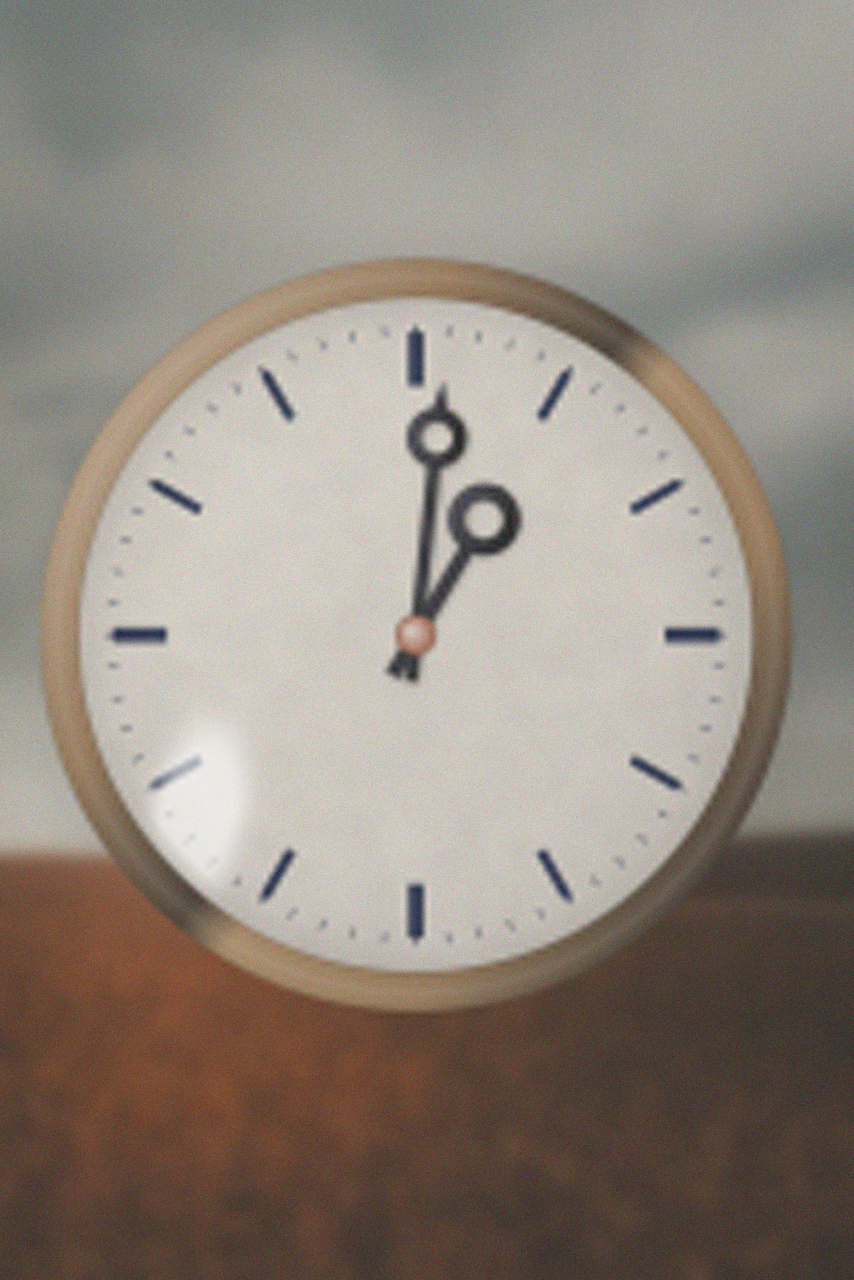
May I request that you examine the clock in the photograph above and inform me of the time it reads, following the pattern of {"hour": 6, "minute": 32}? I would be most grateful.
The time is {"hour": 1, "minute": 1}
